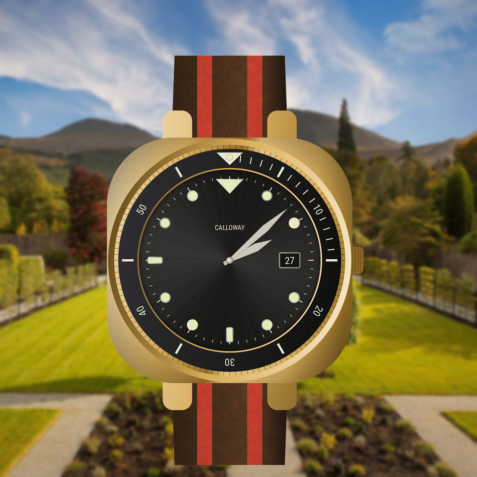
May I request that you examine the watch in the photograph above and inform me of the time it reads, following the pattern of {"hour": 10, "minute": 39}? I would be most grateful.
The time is {"hour": 2, "minute": 8}
